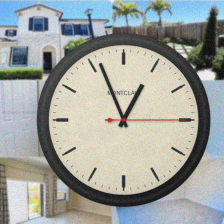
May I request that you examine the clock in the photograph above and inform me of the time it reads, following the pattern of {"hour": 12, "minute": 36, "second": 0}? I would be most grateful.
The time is {"hour": 12, "minute": 56, "second": 15}
